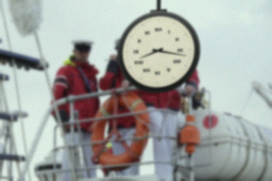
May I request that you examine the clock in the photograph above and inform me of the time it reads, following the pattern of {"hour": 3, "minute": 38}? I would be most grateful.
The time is {"hour": 8, "minute": 17}
